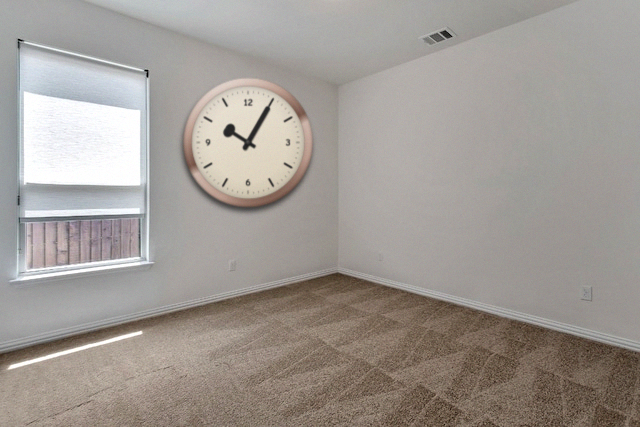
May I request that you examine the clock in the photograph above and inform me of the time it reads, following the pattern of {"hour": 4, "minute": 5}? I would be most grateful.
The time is {"hour": 10, "minute": 5}
